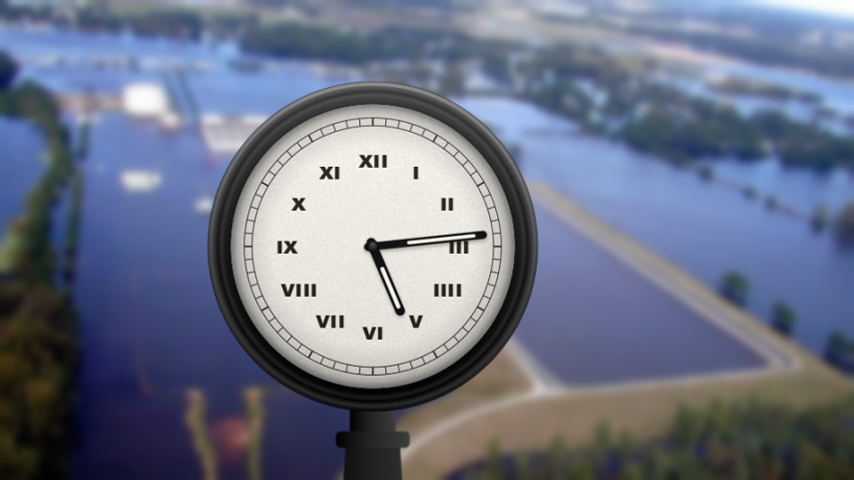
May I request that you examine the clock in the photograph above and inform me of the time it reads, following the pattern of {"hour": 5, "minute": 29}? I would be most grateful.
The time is {"hour": 5, "minute": 14}
